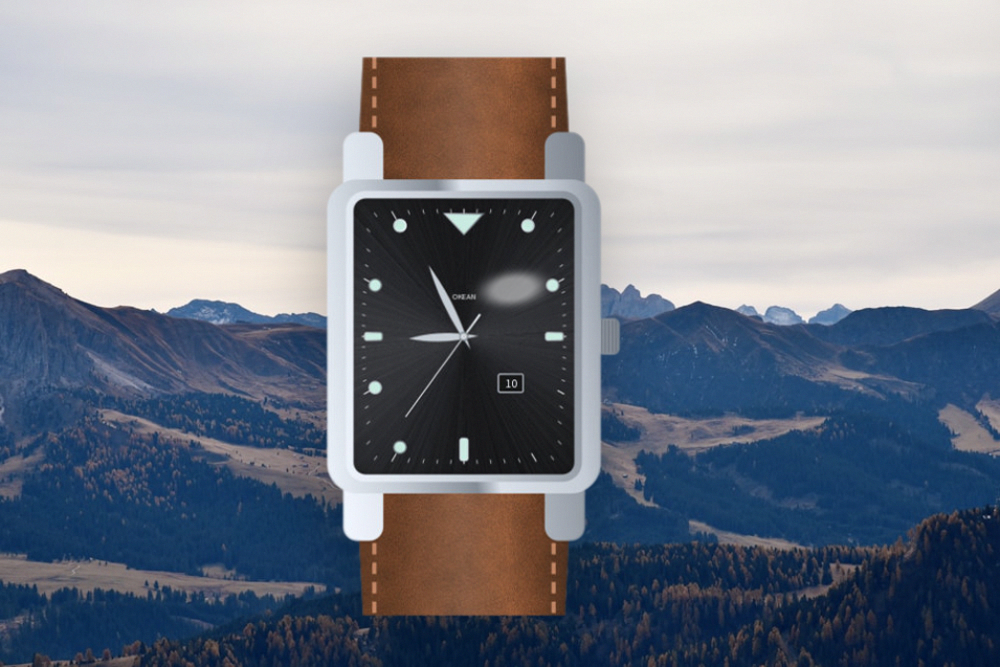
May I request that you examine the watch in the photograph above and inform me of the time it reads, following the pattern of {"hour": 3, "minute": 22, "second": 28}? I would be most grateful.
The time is {"hour": 8, "minute": 55, "second": 36}
